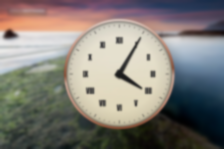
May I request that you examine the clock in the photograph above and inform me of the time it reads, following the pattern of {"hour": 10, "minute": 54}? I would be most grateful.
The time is {"hour": 4, "minute": 5}
